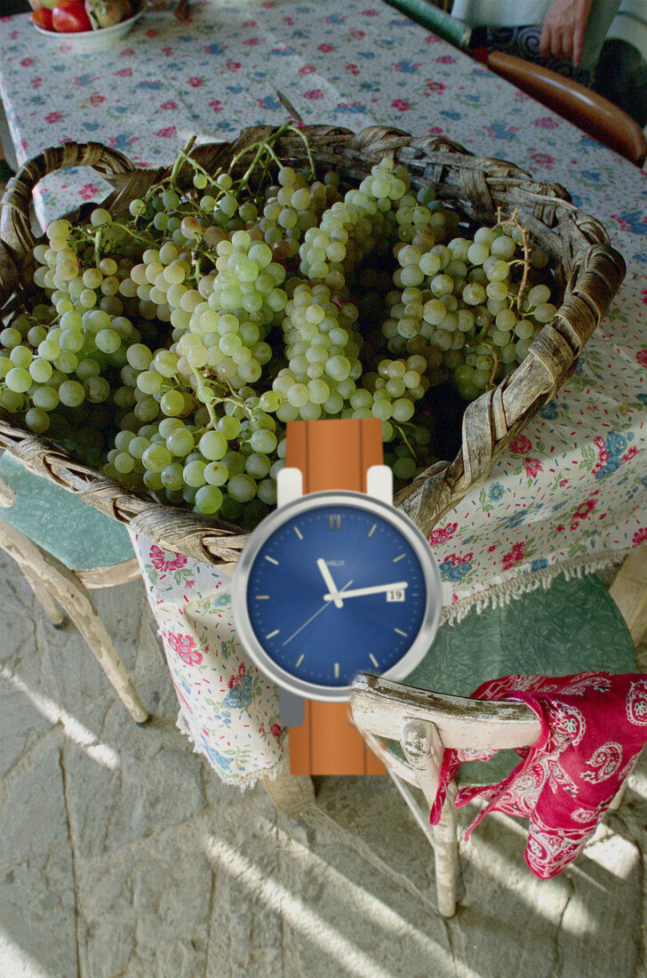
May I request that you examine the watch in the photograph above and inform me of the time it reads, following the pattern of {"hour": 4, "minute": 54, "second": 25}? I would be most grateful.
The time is {"hour": 11, "minute": 13, "second": 38}
